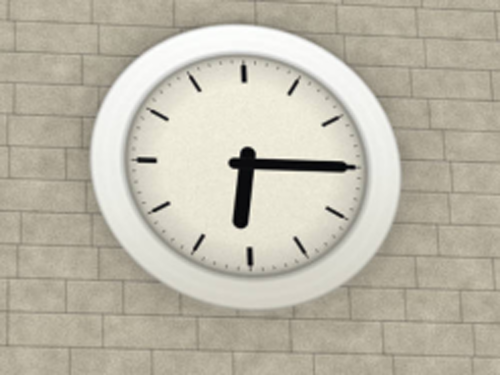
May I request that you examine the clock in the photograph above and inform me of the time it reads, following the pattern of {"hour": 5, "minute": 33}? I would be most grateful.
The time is {"hour": 6, "minute": 15}
